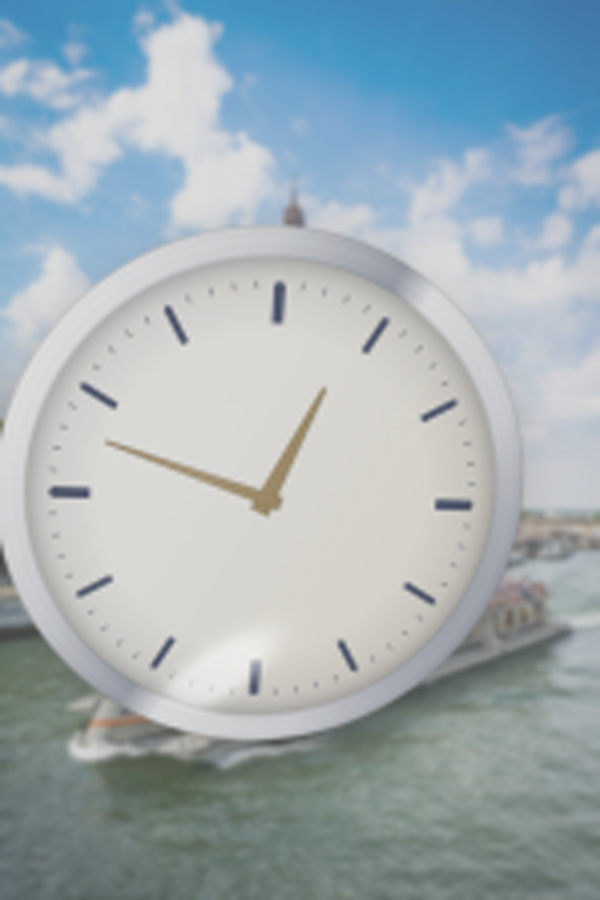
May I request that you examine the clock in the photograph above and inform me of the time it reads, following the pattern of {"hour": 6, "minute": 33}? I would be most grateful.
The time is {"hour": 12, "minute": 48}
